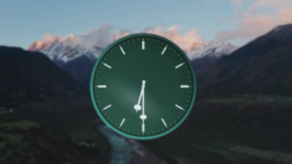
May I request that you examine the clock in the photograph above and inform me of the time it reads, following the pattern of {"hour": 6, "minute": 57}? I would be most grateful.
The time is {"hour": 6, "minute": 30}
